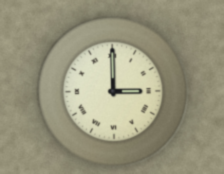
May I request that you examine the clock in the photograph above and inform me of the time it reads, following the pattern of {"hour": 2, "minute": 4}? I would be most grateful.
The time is {"hour": 3, "minute": 0}
